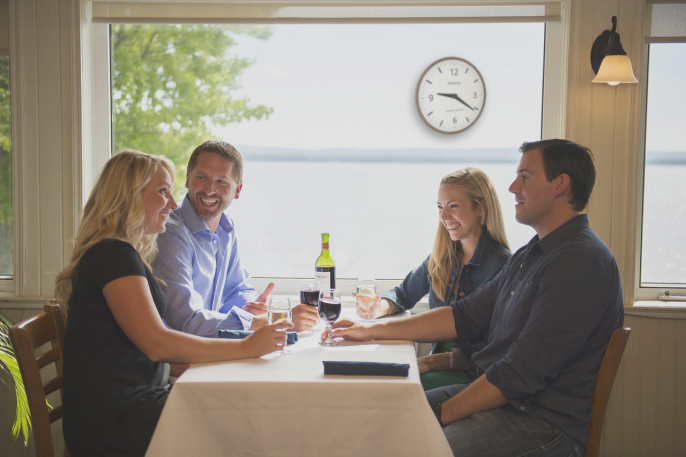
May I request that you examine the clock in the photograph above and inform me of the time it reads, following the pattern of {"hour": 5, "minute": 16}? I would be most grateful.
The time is {"hour": 9, "minute": 21}
